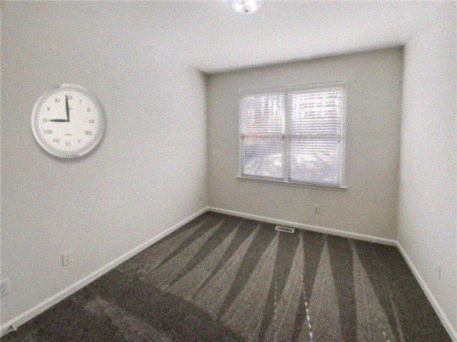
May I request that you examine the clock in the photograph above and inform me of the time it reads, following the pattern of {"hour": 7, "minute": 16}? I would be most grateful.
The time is {"hour": 8, "minute": 59}
